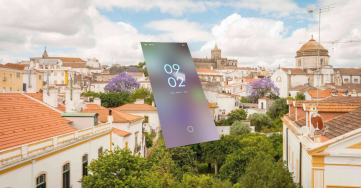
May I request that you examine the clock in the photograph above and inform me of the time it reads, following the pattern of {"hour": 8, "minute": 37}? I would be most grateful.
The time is {"hour": 9, "minute": 2}
